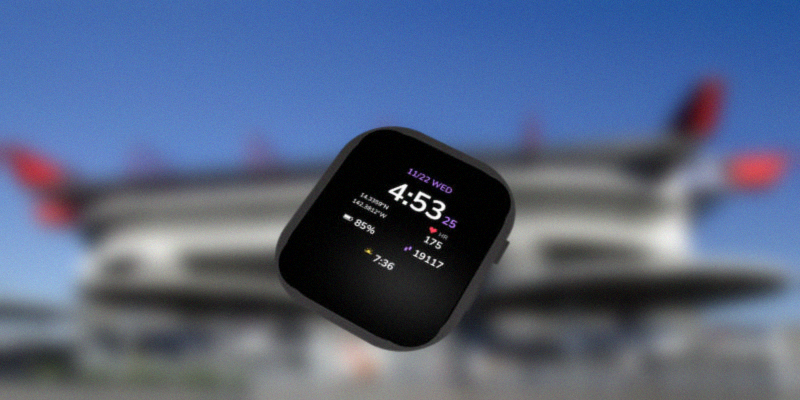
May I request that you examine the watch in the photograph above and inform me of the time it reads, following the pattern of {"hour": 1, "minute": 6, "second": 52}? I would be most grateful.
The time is {"hour": 4, "minute": 53, "second": 25}
